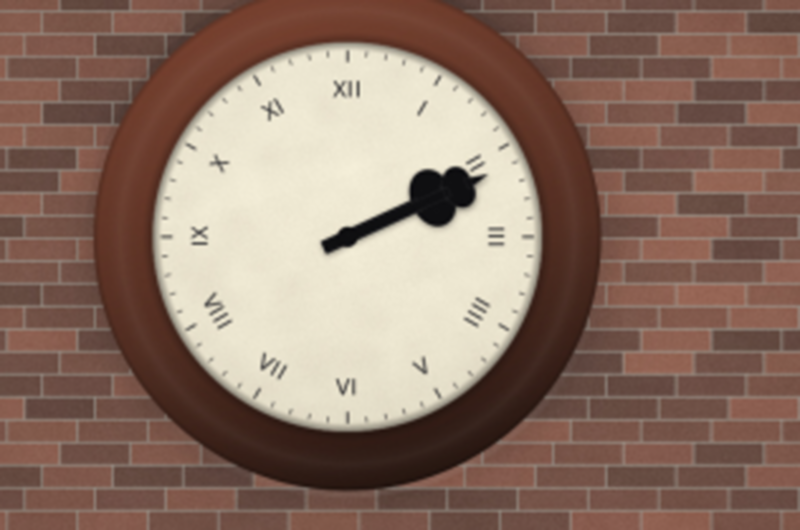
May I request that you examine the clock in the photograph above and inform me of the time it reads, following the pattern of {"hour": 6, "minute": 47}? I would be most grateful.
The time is {"hour": 2, "minute": 11}
